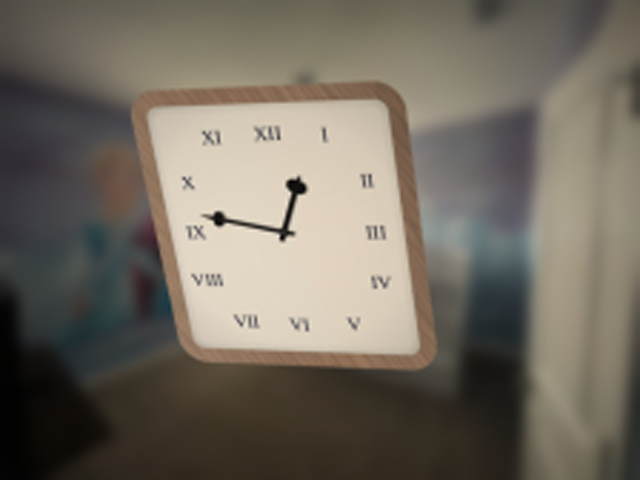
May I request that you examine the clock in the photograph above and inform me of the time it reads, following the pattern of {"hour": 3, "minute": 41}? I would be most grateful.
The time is {"hour": 12, "minute": 47}
